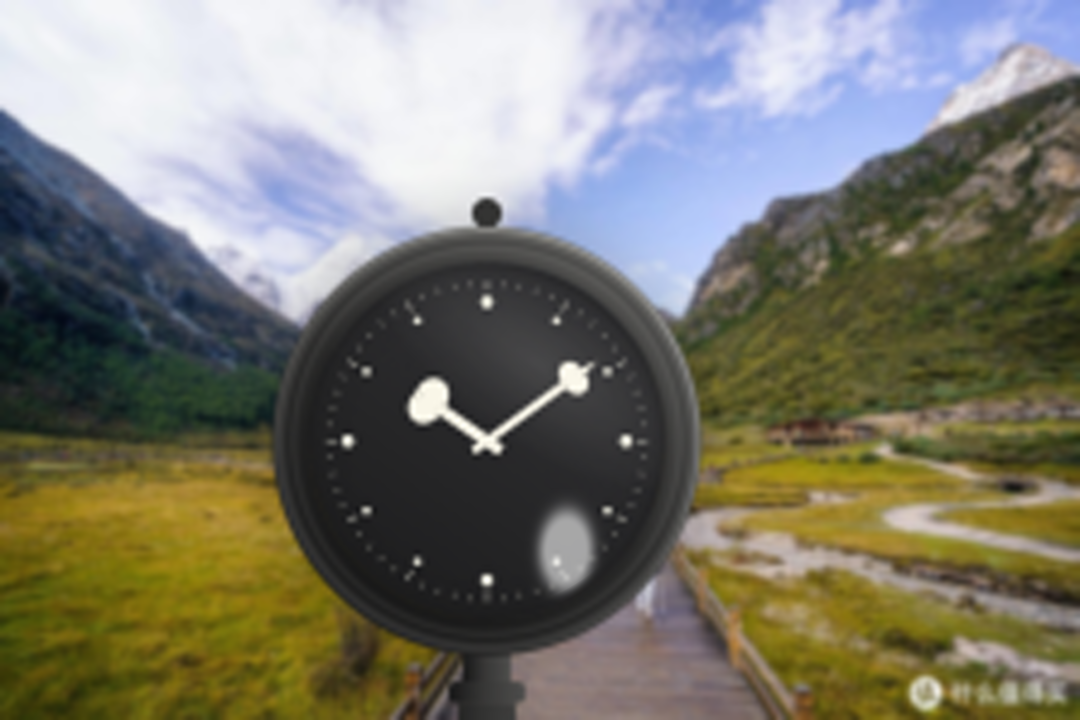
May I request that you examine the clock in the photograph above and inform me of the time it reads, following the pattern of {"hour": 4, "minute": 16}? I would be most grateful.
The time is {"hour": 10, "minute": 9}
